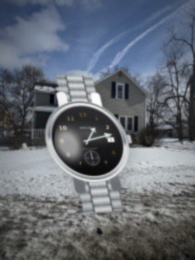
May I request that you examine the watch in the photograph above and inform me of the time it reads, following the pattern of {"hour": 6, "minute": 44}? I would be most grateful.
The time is {"hour": 1, "minute": 13}
